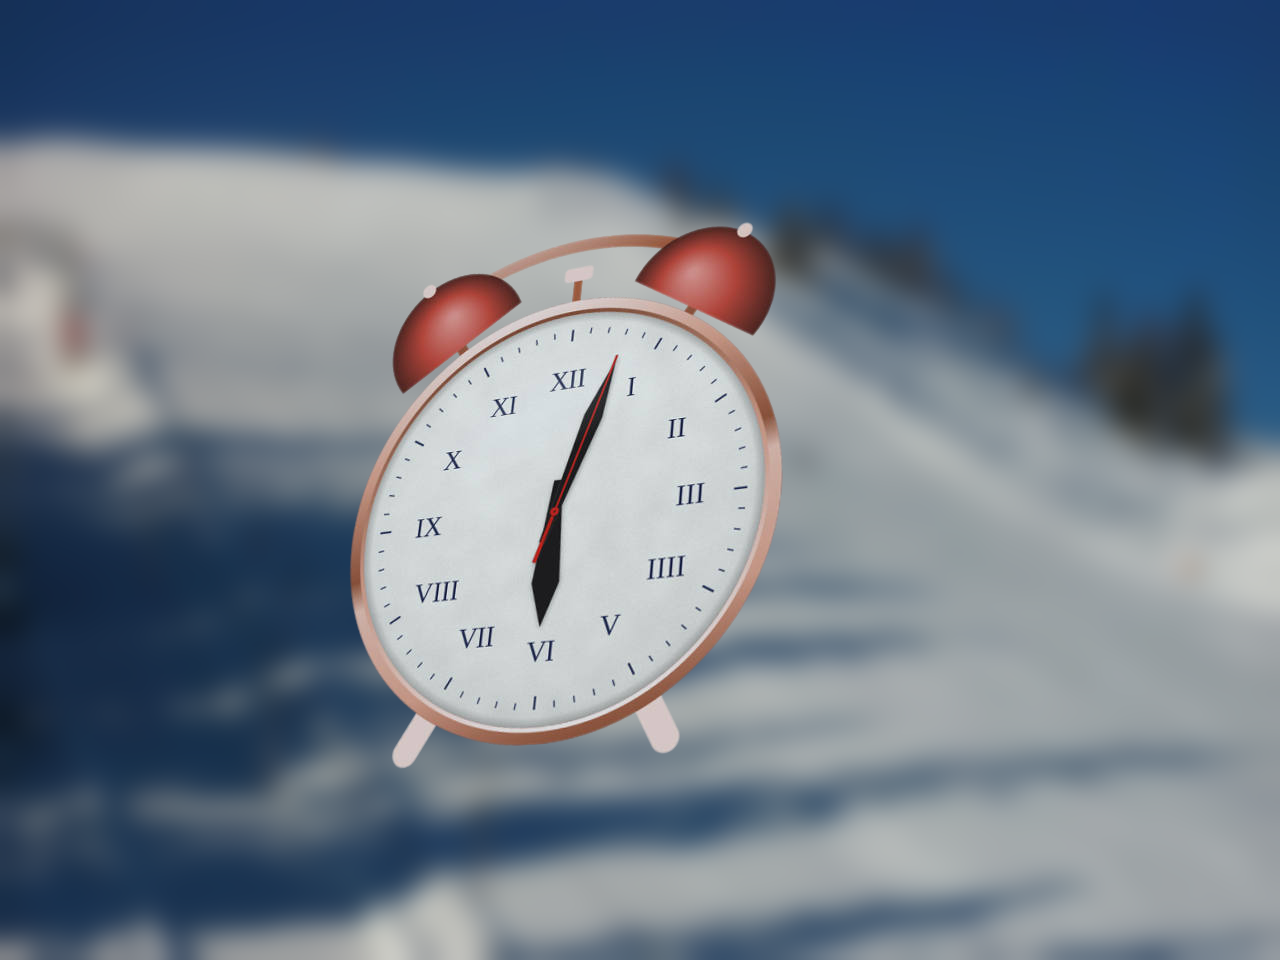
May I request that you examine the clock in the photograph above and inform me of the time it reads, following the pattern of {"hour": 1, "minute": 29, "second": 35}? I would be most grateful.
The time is {"hour": 6, "minute": 3, "second": 3}
